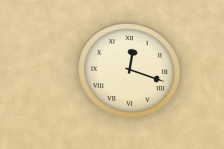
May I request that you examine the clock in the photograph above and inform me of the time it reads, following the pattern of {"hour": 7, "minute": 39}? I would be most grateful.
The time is {"hour": 12, "minute": 18}
